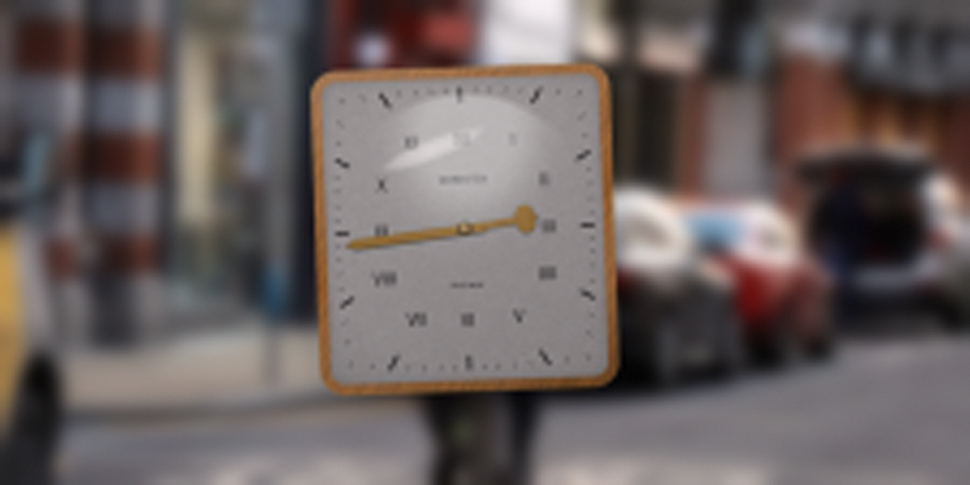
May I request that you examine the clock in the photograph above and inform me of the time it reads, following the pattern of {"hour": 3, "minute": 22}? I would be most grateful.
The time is {"hour": 2, "minute": 44}
